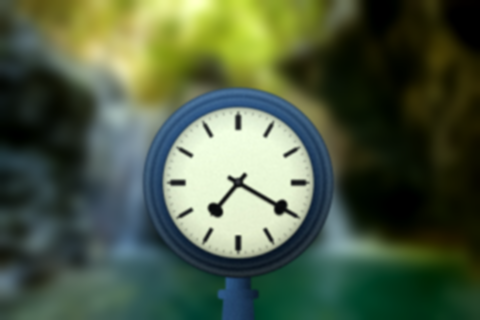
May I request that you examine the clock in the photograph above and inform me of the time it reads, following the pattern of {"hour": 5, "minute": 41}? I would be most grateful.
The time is {"hour": 7, "minute": 20}
